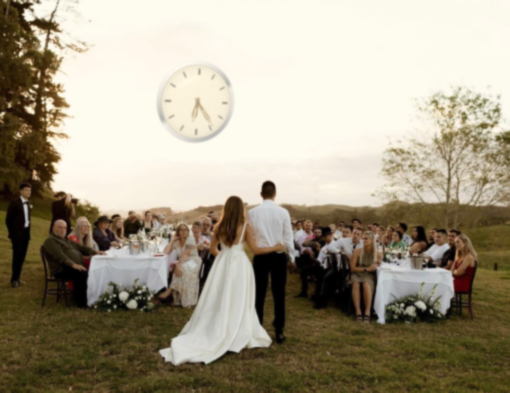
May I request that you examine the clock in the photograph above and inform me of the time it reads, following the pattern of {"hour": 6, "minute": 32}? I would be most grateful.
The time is {"hour": 6, "minute": 24}
